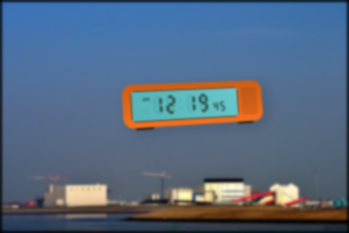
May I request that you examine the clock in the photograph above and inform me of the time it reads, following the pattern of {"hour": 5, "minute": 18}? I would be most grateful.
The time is {"hour": 12, "minute": 19}
